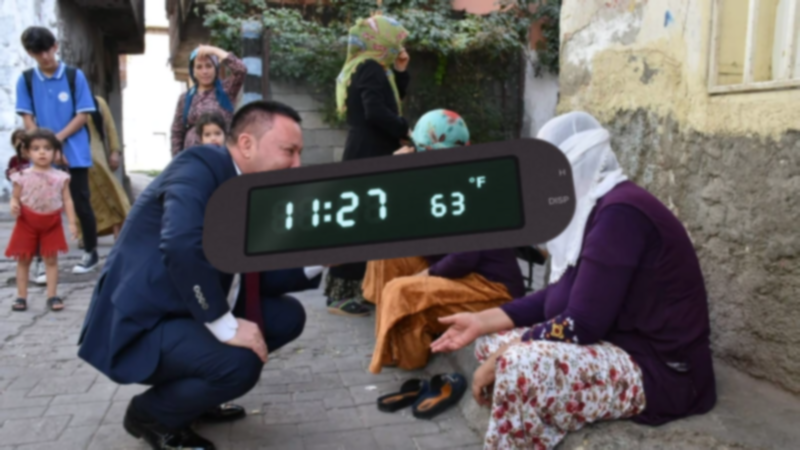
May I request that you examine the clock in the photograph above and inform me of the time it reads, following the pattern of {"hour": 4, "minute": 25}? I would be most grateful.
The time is {"hour": 11, "minute": 27}
